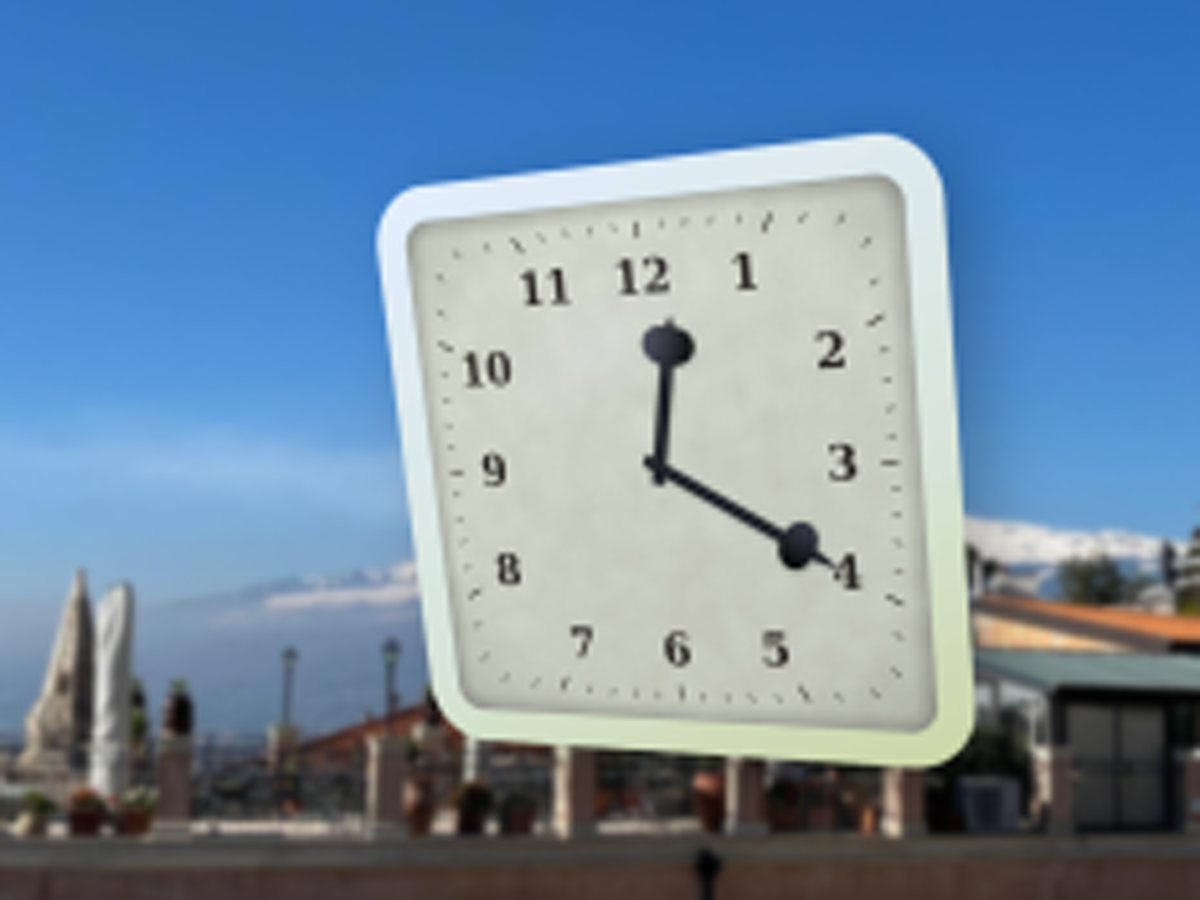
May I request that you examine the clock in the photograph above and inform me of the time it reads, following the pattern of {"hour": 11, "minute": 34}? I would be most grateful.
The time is {"hour": 12, "minute": 20}
